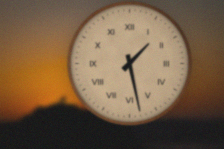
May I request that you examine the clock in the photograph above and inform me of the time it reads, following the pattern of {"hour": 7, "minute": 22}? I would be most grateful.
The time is {"hour": 1, "minute": 28}
